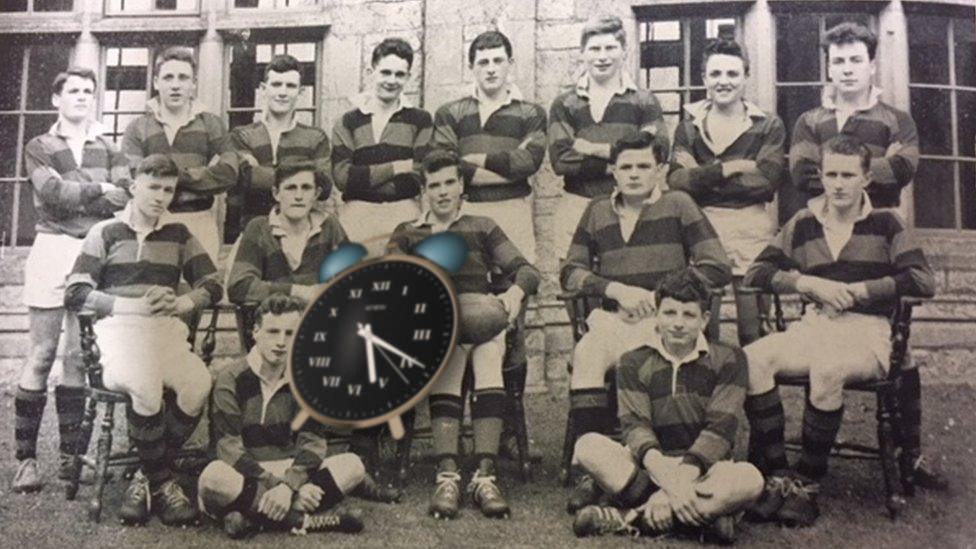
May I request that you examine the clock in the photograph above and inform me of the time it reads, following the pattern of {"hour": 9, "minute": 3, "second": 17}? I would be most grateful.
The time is {"hour": 5, "minute": 19, "second": 22}
